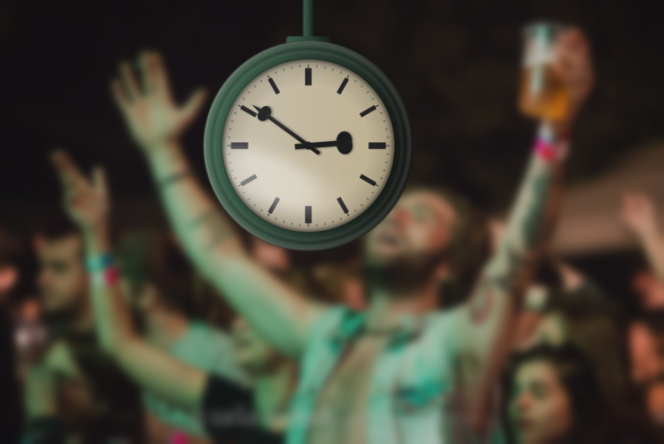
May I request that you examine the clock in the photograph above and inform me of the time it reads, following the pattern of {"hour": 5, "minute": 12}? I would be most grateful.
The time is {"hour": 2, "minute": 51}
